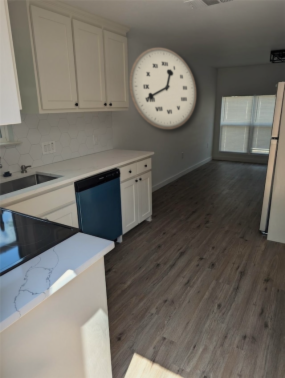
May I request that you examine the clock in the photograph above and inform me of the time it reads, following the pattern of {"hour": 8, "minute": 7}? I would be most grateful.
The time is {"hour": 12, "minute": 41}
